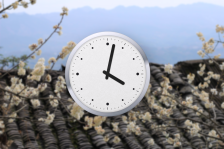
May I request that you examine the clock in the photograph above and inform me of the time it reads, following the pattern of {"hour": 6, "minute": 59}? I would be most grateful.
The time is {"hour": 4, "minute": 2}
